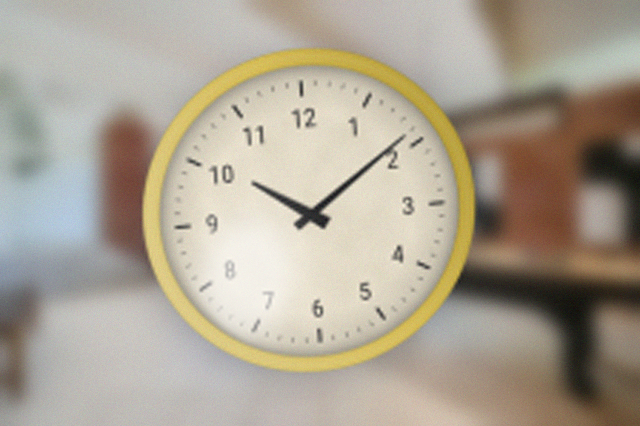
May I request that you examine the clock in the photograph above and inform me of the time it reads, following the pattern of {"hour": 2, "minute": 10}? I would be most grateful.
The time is {"hour": 10, "minute": 9}
